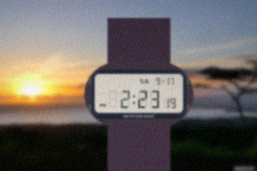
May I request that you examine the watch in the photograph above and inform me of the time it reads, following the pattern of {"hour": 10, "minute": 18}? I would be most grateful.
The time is {"hour": 2, "minute": 23}
